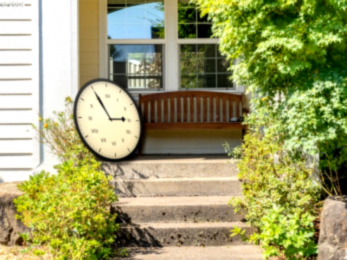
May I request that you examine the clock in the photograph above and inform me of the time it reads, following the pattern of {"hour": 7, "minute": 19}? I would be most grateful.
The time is {"hour": 2, "minute": 55}
